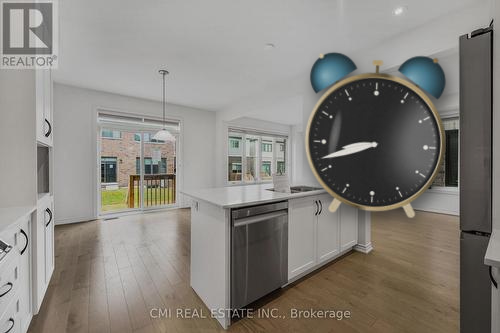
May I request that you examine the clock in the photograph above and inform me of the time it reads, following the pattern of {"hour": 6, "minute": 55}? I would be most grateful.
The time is {"hour": 8, "minute": 42}
